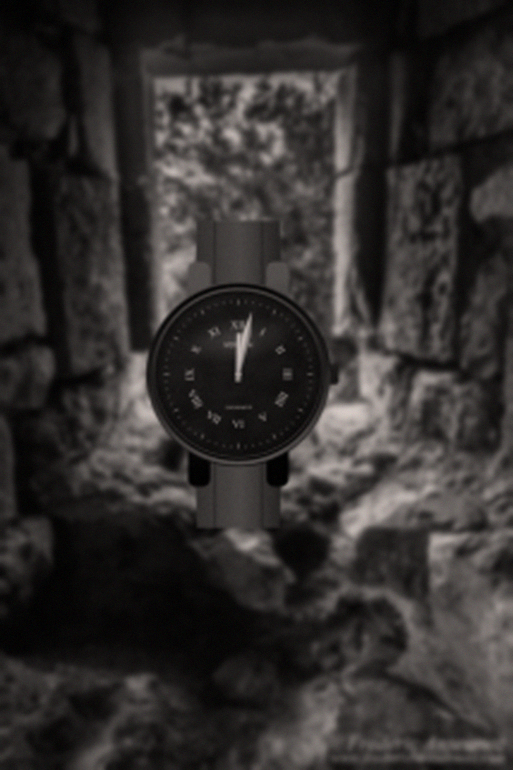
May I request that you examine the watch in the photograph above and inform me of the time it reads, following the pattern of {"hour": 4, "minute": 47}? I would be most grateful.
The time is {"hour": 12, "minute": 2}
